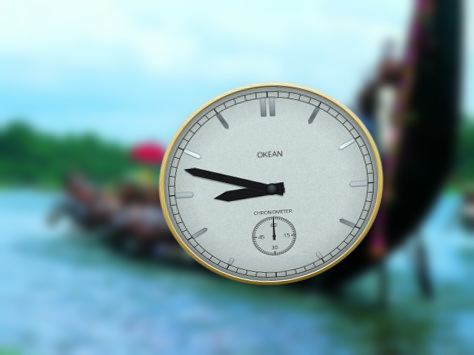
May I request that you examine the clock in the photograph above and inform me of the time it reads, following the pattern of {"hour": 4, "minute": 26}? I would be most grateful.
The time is {"hour": 8, "minute": 48}
